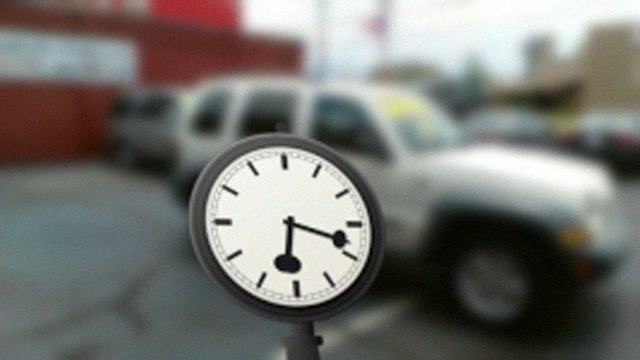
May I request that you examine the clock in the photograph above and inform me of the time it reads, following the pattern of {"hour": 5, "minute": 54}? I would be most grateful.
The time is {"hour": 6, "minute": 18}
